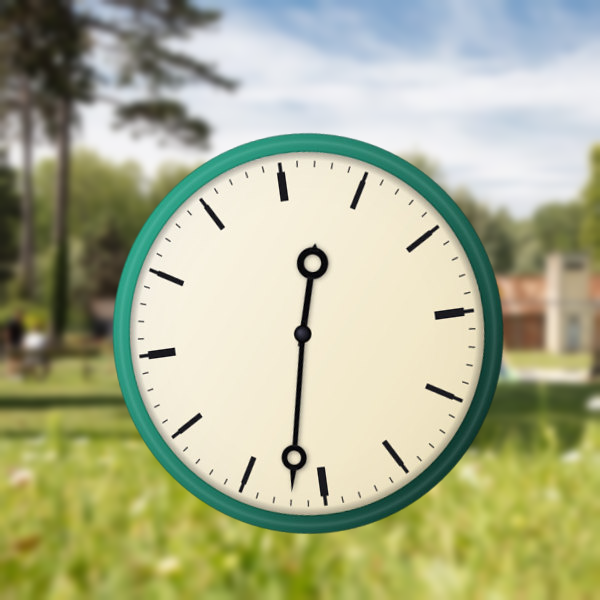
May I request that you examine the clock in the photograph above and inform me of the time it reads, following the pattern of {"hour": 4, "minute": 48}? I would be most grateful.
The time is {"hour": 12, "minute": 32}
